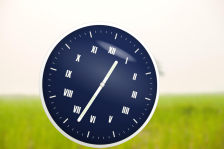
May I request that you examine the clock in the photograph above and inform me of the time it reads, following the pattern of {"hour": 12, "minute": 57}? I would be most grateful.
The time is {"hour": 12, "minute": 33}
